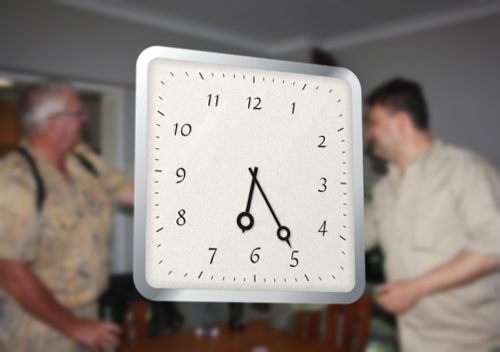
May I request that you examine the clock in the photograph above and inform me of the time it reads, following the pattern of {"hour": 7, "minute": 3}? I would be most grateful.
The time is {"hour": 6, "minute": 25}
